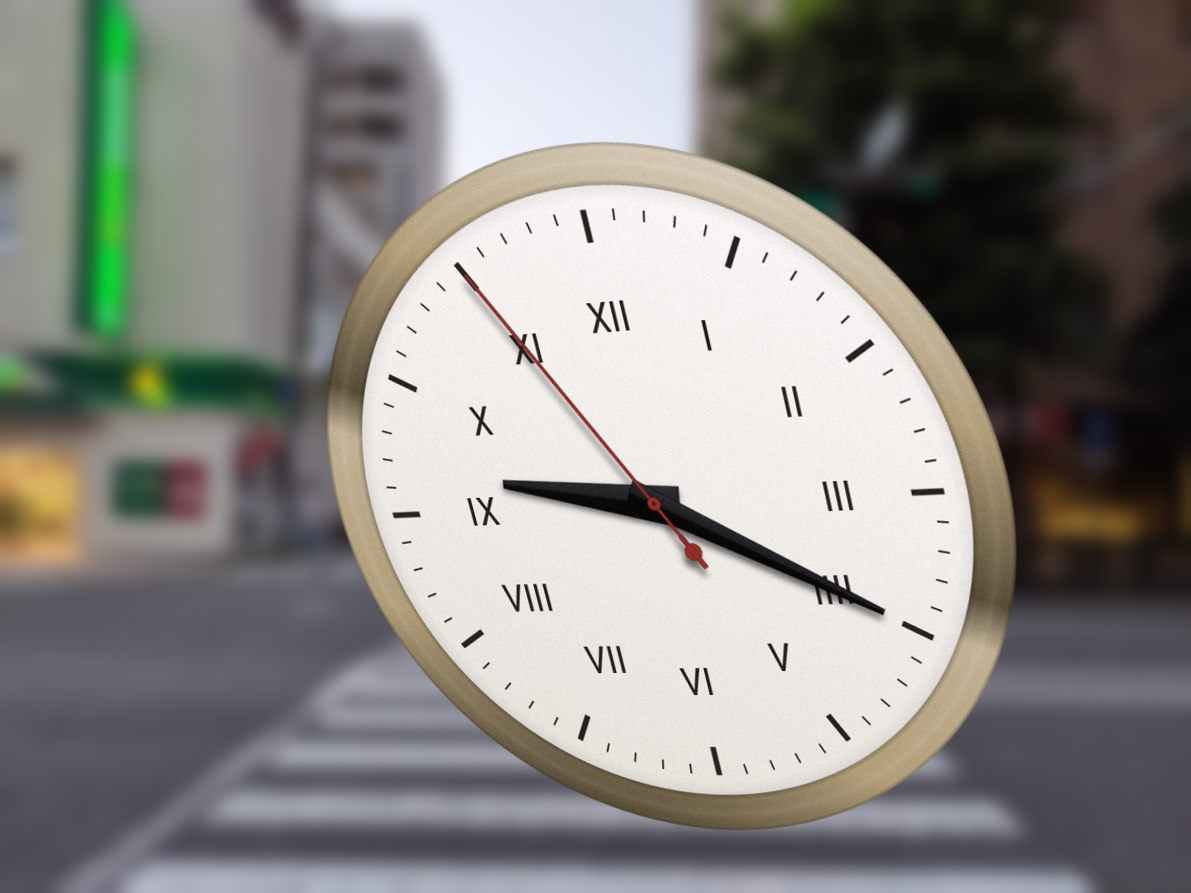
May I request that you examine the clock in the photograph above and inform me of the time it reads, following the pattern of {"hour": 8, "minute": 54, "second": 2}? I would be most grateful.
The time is {"hour": 9, "minute": 19, "second": 55}
